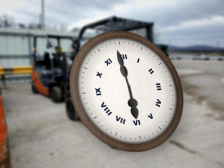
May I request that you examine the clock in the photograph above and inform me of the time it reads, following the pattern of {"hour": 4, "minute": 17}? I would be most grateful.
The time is {"hour": 5, "minute": 59}
